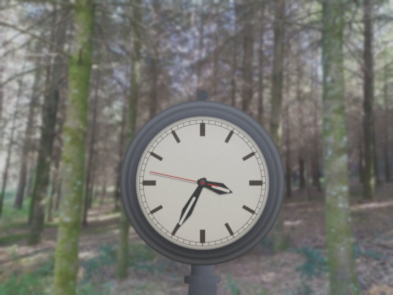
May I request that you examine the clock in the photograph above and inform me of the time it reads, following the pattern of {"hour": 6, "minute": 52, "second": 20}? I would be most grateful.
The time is {"hour": 3, "minute": 34, "second": 47}
